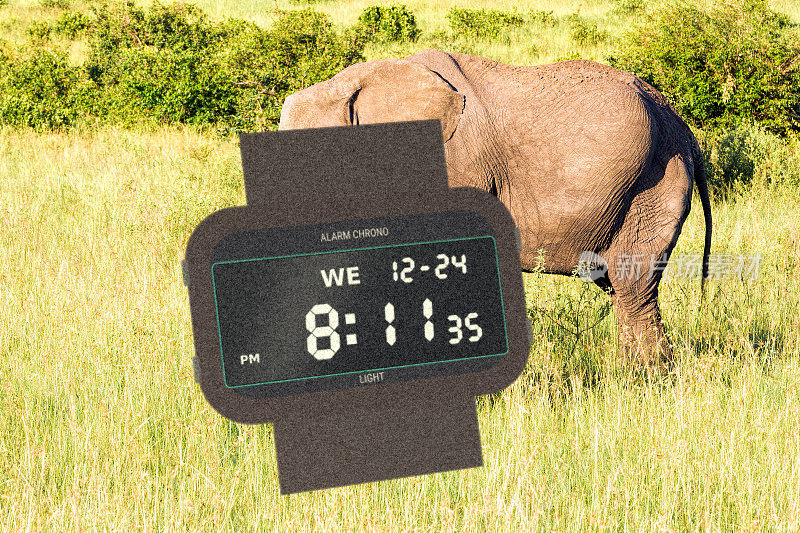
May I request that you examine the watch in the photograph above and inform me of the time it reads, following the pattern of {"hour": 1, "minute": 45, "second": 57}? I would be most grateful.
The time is {"hour": 8, "minute": 11, "second": 35}
